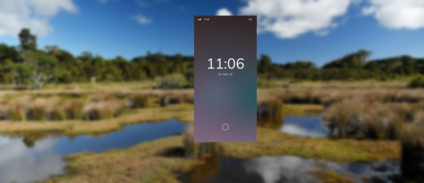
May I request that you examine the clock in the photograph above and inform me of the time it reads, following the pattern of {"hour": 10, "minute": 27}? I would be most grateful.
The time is {"hour": 11, "minute": 6}
